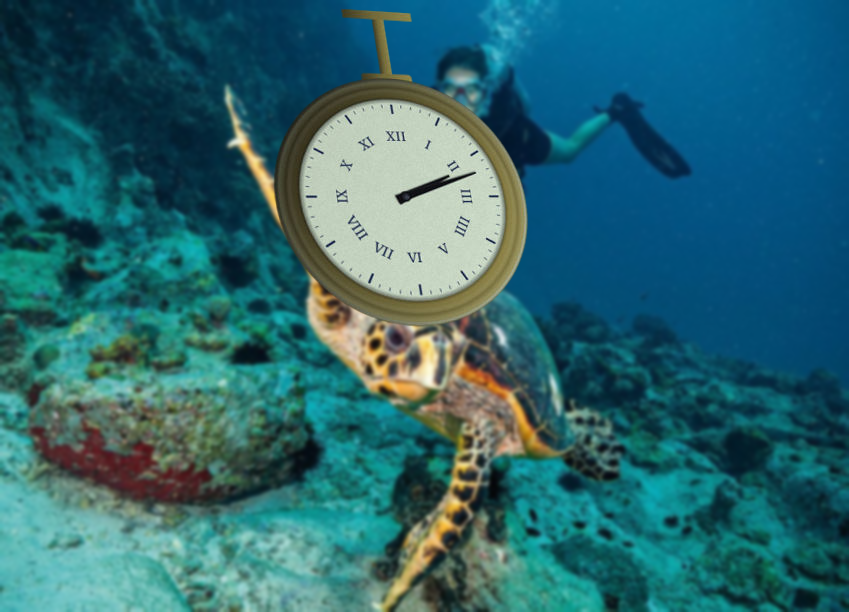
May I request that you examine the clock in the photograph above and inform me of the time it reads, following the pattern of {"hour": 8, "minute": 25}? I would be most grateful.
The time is {"hour": 2, "minute": 12}
